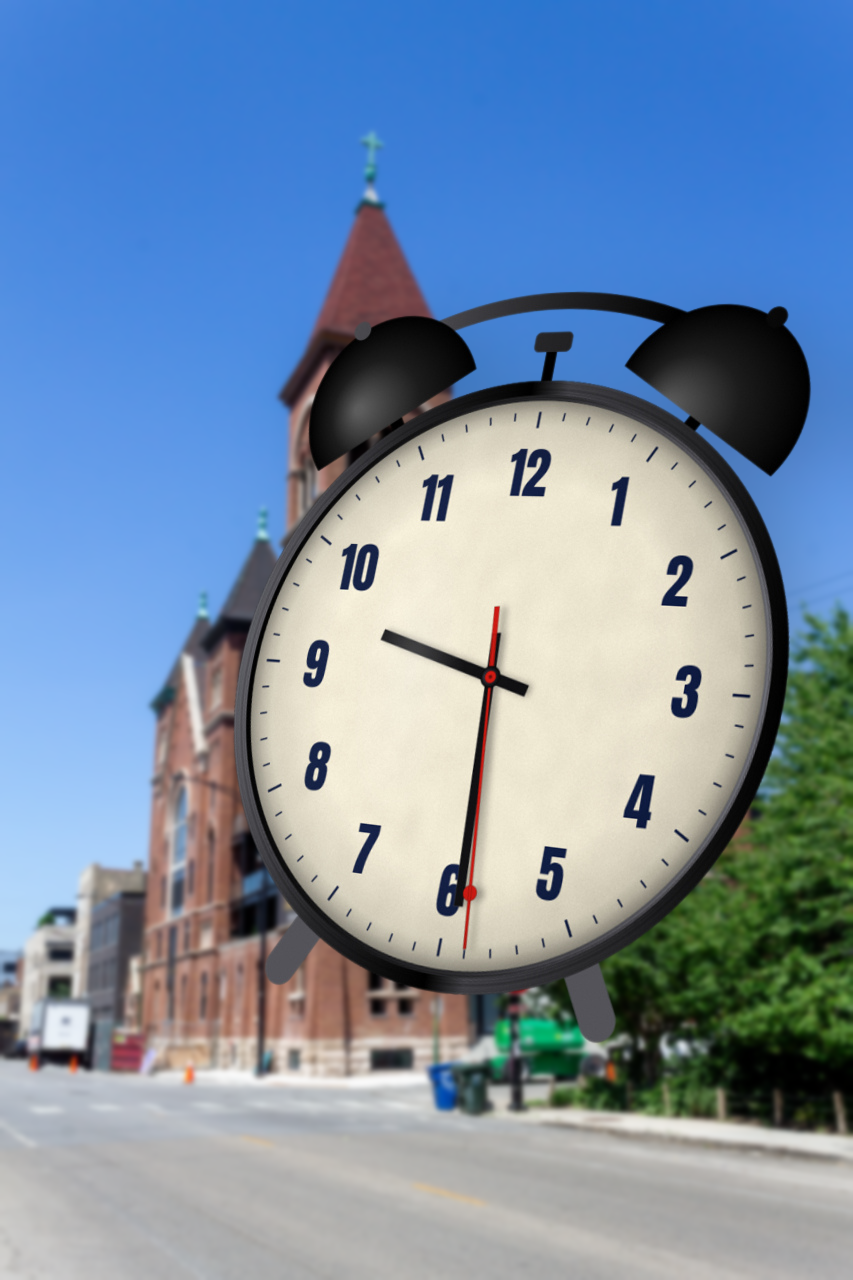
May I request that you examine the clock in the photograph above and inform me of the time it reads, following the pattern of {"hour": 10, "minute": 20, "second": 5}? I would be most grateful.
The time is {"hour": 9, "minute": 29, "second": 29}
